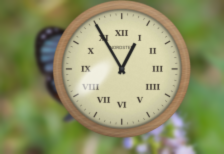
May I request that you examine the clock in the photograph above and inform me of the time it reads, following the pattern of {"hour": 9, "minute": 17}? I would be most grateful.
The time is {"hour": 12, "minute": 55}
